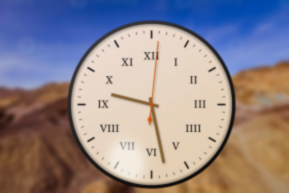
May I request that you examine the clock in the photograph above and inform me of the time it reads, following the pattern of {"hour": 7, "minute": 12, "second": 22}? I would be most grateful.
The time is {"hour": 9, "minute": 28, "second": 1}
